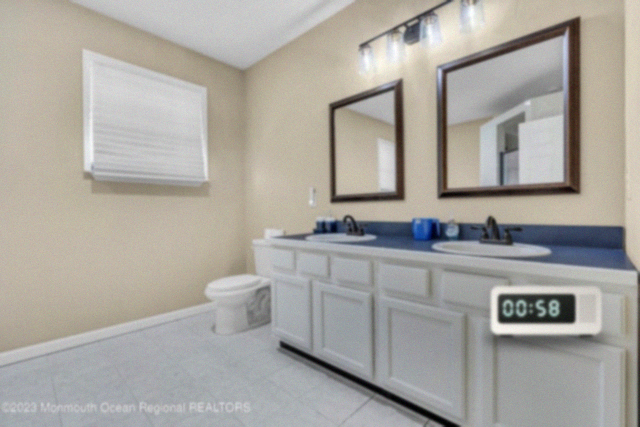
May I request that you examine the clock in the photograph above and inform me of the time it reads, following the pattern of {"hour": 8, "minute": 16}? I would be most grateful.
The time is {"hour": 0, "minute": 58}
